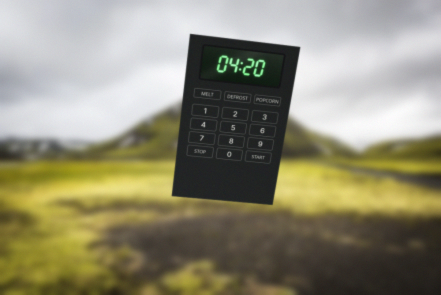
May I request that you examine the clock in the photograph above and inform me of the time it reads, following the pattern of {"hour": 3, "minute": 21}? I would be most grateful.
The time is {"hour": 4, "minute": 20}
